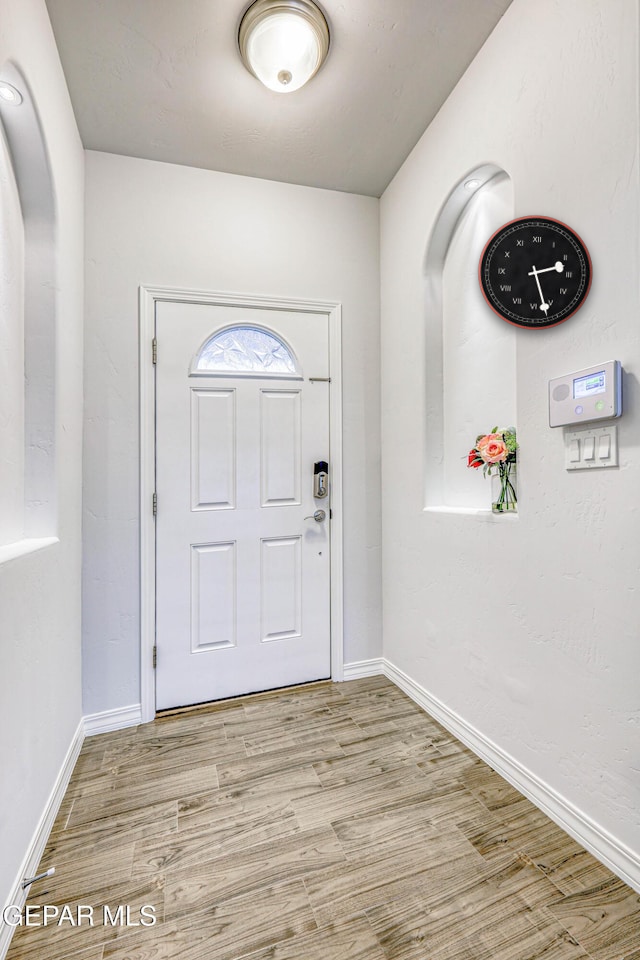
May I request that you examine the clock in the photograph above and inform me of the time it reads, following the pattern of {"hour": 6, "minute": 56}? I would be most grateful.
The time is {"hour": 2, "minute": 27}
